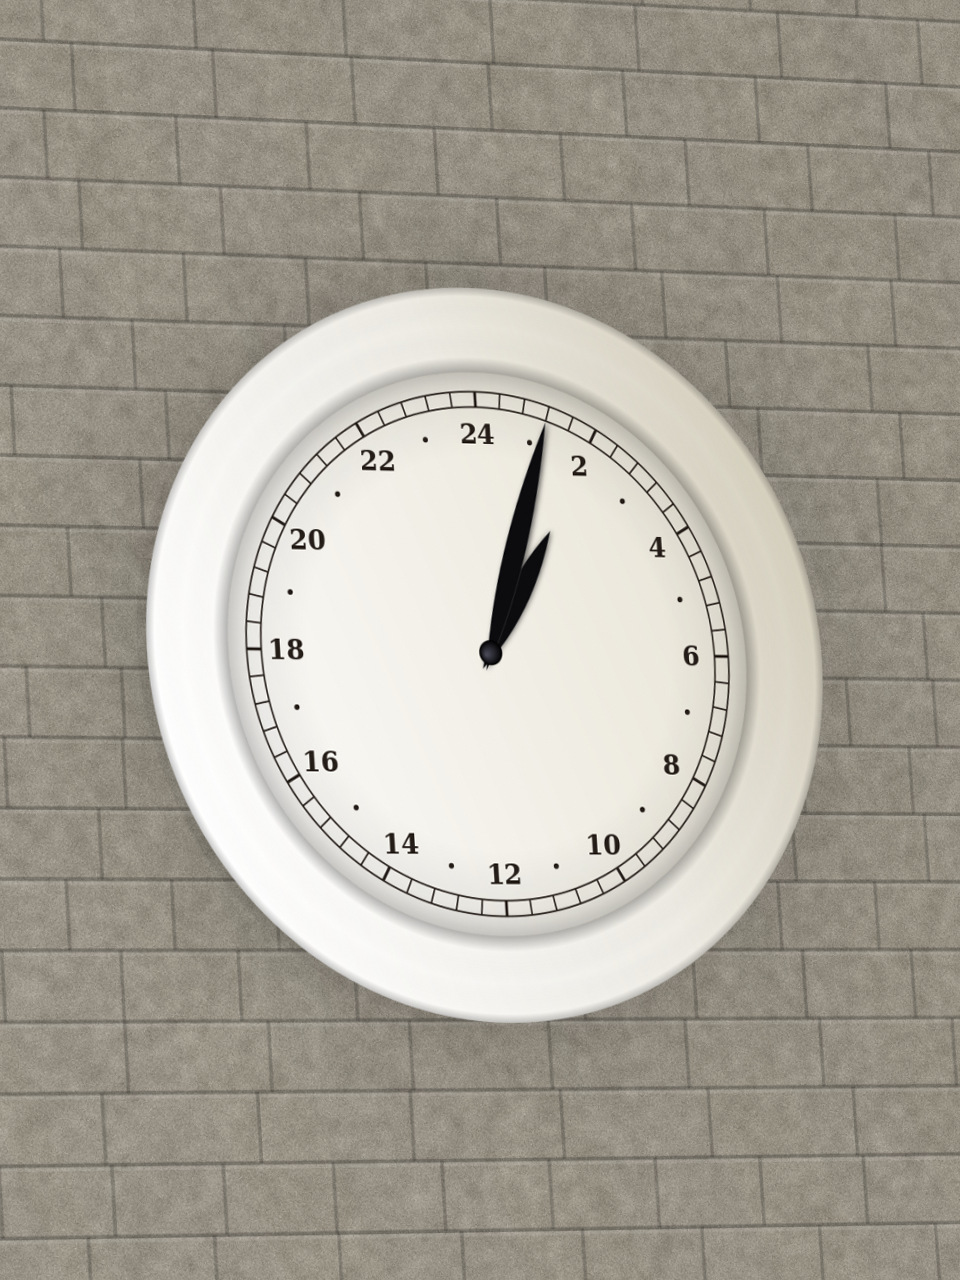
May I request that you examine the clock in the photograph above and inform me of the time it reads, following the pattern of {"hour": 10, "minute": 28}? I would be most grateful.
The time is {"hour": 2, "minute": 3}
